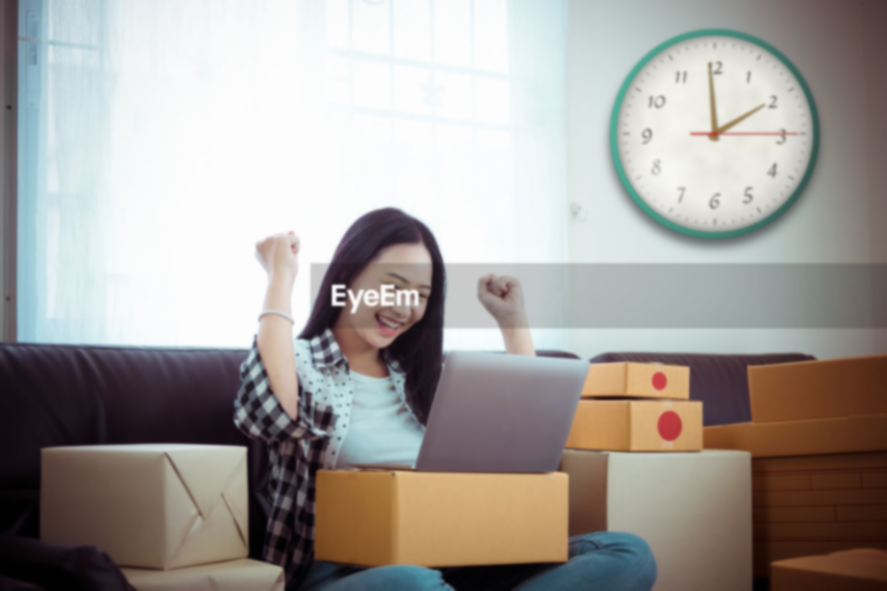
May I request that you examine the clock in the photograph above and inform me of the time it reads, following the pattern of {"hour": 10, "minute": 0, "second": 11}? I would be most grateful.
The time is {"hour": 1, "minute": 59, "second": 15}
